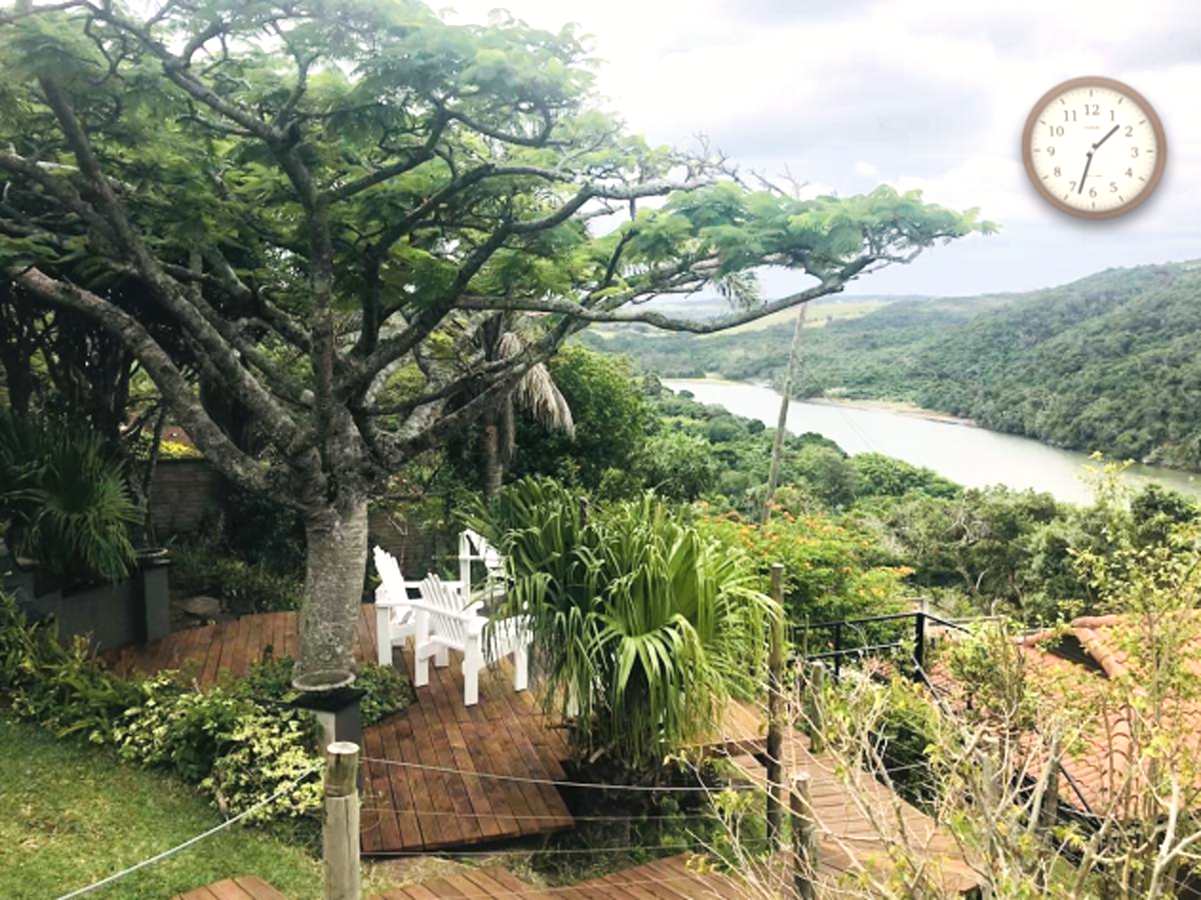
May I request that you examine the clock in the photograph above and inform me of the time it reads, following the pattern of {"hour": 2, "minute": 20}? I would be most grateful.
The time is {"hour": 1, "minute": 33}
